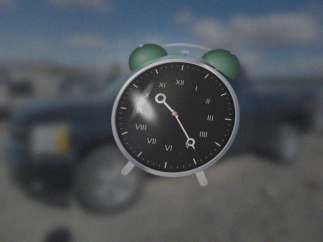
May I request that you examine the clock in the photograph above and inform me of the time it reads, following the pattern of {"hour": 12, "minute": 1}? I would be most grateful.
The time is {"hour": 10, "minute": 24}
